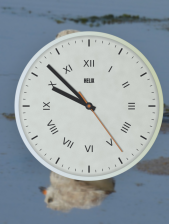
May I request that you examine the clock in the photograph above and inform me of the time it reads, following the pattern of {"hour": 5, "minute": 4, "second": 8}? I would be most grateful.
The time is {"hour": 9, "minute": 52, "second": 24}
